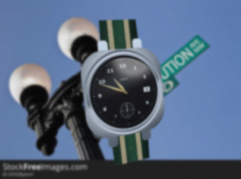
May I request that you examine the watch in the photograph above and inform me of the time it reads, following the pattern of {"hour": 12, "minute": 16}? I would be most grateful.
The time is {"hour": 10, "minute": 49}
